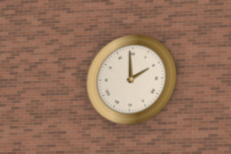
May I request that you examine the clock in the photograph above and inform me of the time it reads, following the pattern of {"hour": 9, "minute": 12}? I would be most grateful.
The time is {"hour": 1, "minute": 59}
